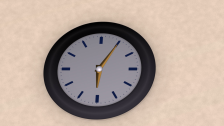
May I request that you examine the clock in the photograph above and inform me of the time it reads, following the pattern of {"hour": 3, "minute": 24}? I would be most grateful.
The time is {"hour": 6, "minute": 5}
